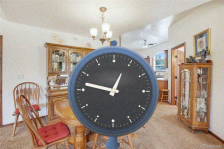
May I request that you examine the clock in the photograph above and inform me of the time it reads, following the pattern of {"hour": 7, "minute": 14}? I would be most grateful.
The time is {"hour": 12, "minute": 47}
